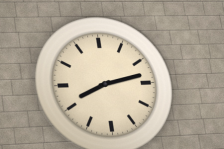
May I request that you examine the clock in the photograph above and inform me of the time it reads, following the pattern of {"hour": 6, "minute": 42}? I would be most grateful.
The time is {"hour": 8, "minute": 13}
